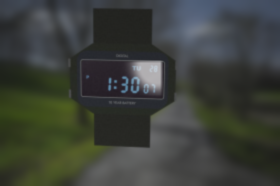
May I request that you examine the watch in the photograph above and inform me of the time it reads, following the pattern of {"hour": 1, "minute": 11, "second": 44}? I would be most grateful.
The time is {"hour": 1, "minute": 30, "second": 7}
